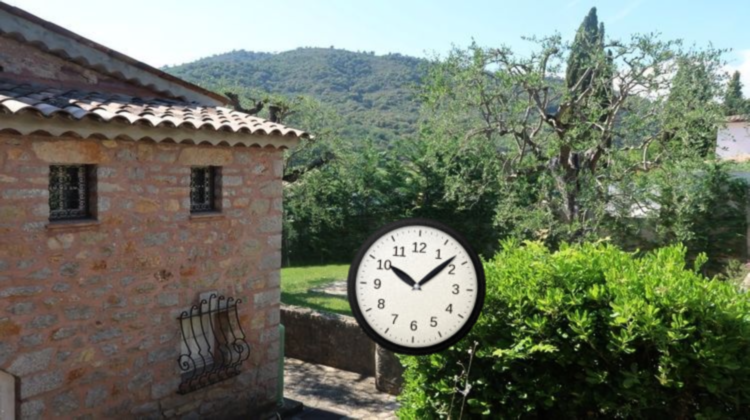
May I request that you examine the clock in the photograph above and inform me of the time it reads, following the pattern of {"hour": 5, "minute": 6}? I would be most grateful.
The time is {"hour": 10, "minute": 8}
